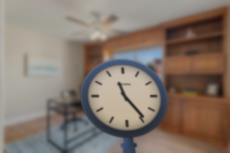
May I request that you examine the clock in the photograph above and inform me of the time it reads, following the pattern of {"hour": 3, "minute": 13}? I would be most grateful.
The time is {"hour": 11, "minute": 24}
